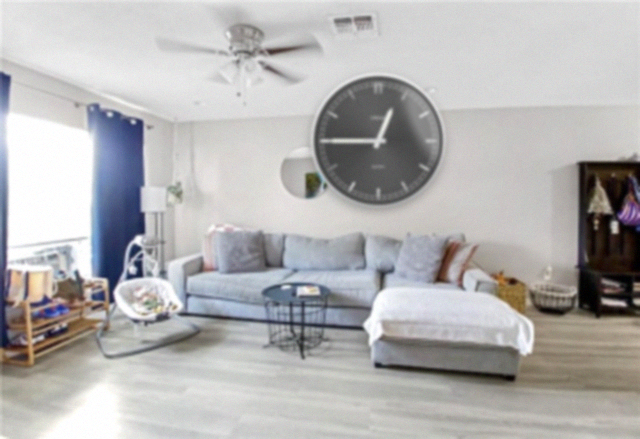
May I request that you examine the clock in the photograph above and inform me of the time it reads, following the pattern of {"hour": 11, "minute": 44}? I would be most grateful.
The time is {"hour": 12, "minute": 45}
